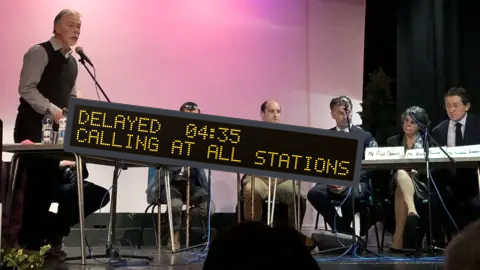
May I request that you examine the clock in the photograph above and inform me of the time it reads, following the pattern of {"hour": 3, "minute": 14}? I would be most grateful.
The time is {"hour": 4, "minute": 35}
